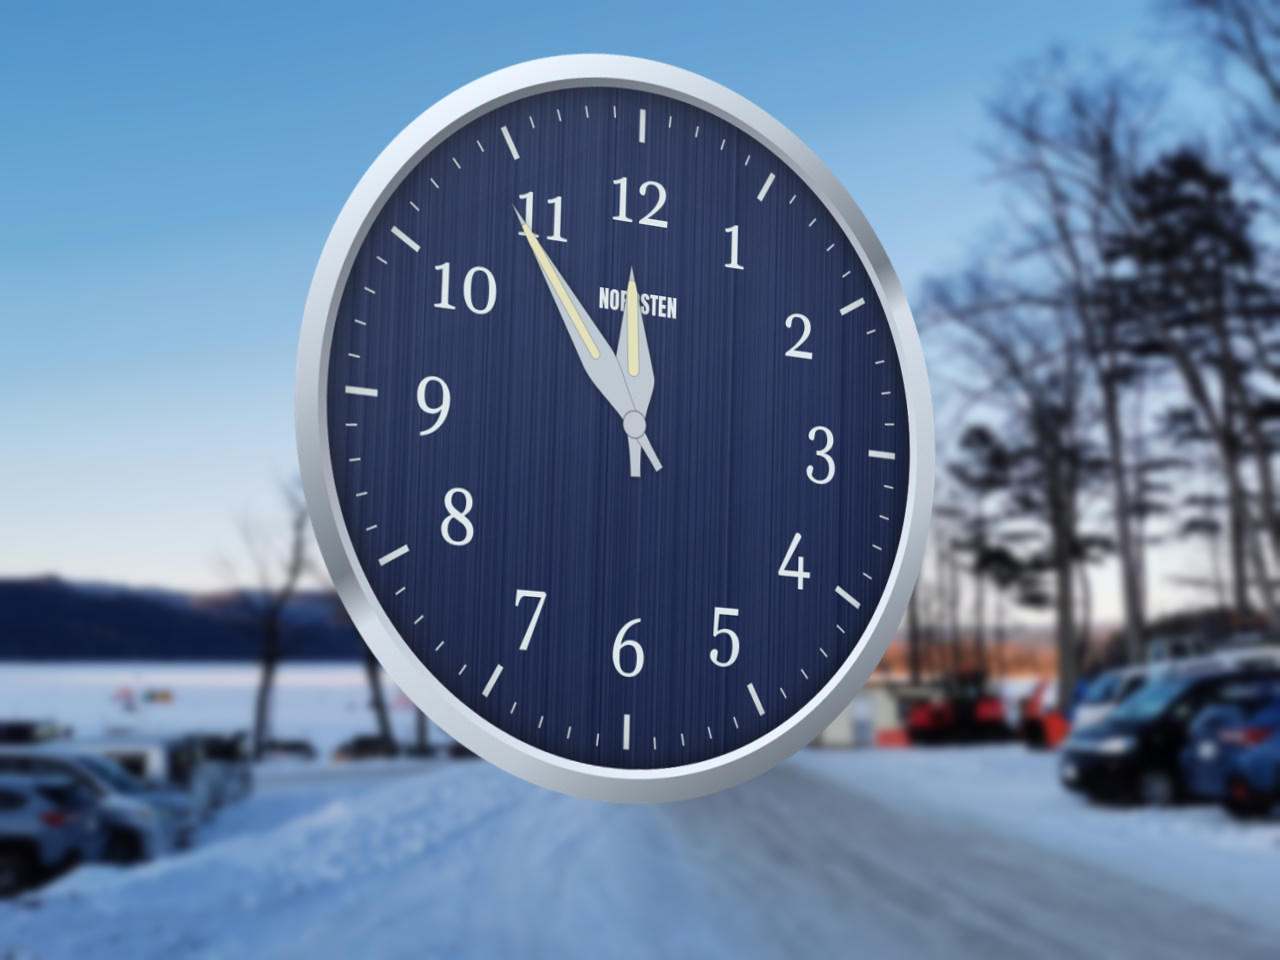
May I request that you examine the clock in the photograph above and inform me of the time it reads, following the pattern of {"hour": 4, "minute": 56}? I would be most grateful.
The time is {"hour": 11, "minute": 54}
